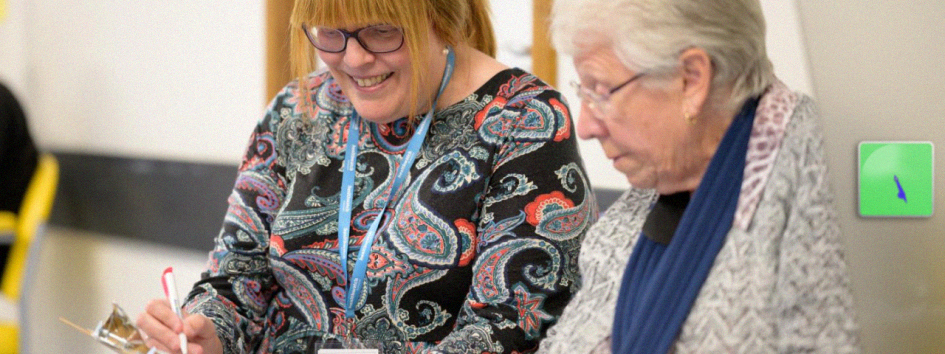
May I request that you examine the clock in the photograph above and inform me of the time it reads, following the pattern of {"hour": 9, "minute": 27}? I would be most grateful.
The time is {"hour": 5, "minute": 26}
